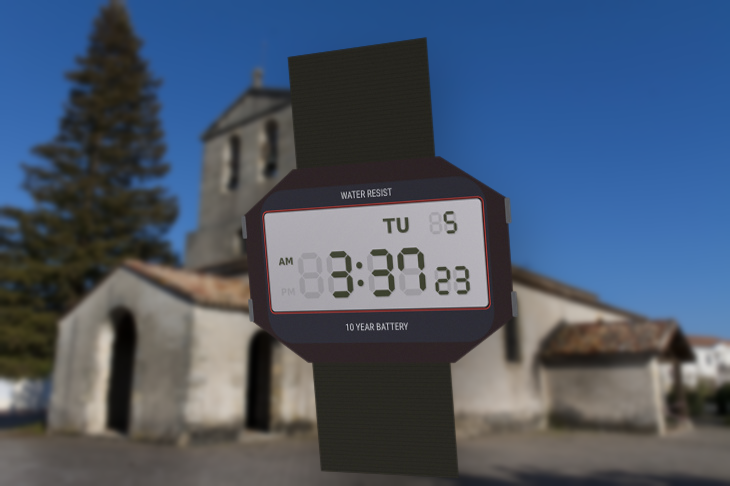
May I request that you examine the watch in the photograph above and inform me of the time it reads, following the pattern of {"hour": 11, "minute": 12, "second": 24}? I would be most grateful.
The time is {"hour": 3, "minute": 37, "second": 23}
